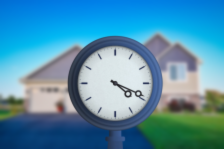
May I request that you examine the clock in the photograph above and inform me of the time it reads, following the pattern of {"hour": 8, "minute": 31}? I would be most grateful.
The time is {"hour": 4, "minute": 19}
